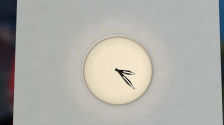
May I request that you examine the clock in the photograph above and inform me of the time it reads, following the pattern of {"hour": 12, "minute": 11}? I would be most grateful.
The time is {"hour": 3, "minute": 23}
